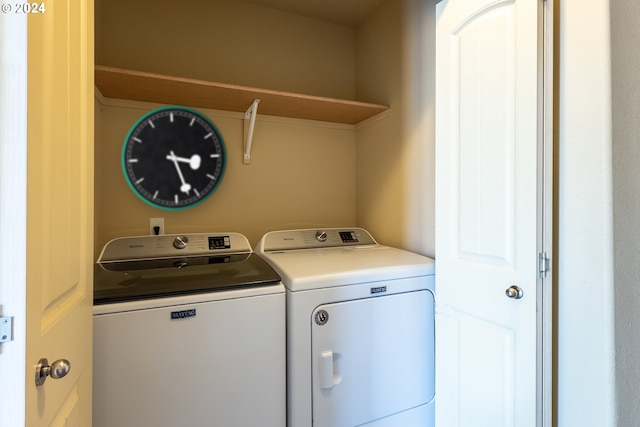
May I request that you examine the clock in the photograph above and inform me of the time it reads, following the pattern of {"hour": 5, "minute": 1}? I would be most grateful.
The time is {"hour": 3, "minute": 27}
